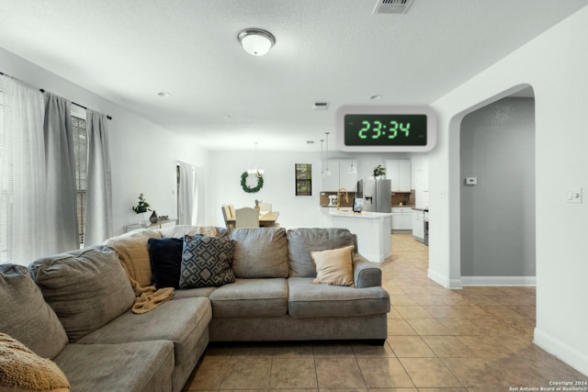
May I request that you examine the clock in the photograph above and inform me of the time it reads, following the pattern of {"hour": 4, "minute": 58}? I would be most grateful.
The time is {"hour": 23, "minute": 34}
